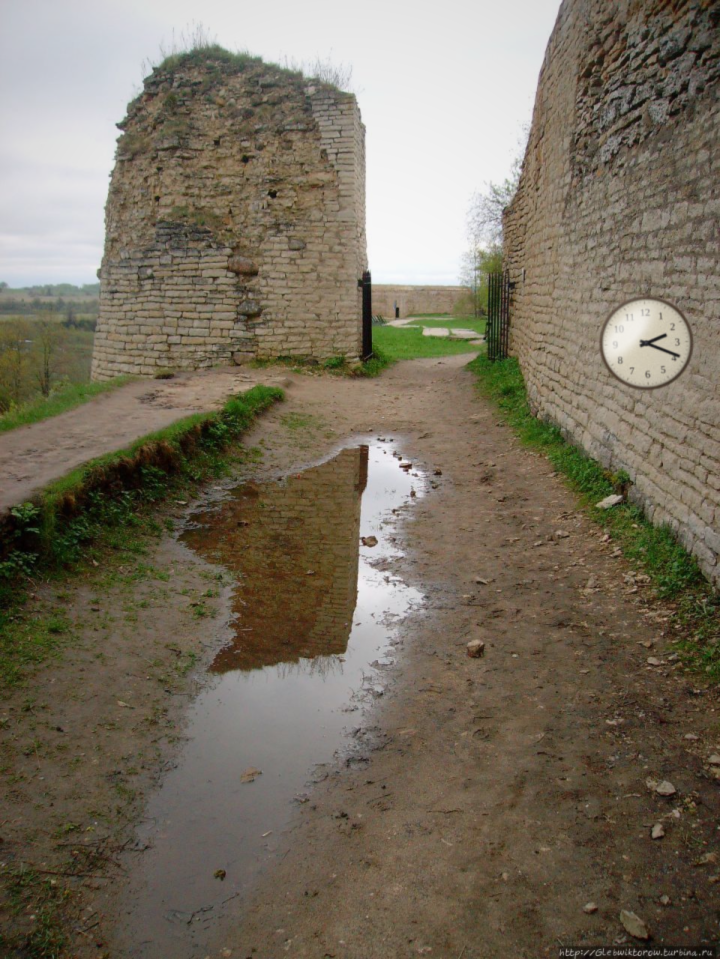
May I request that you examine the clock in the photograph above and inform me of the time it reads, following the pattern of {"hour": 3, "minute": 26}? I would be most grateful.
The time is {"hour": 2, "minute": 19}
